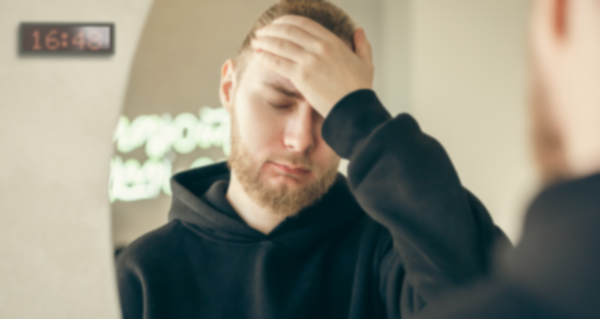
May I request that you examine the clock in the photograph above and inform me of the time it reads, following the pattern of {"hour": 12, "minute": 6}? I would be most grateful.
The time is {"hour": 16, "minute": 48}
